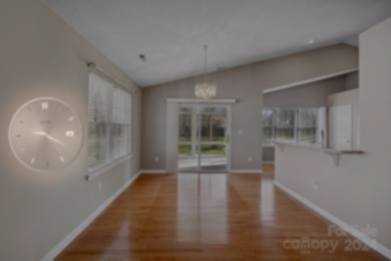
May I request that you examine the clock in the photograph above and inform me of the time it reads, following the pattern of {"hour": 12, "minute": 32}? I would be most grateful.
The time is {"hour": 9, "minute": 20}
